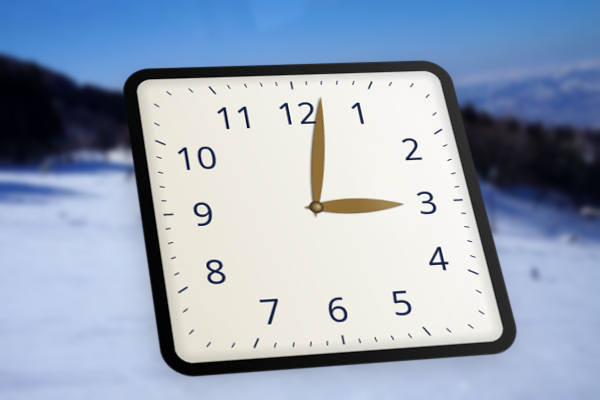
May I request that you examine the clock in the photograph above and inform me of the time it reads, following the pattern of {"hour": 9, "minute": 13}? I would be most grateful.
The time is {"hour": 3, "minute": 2}
